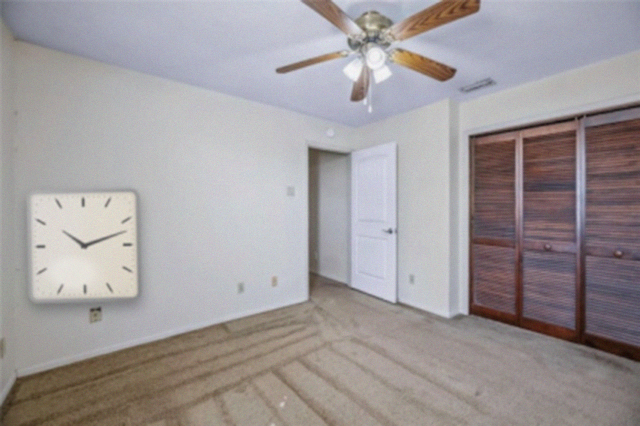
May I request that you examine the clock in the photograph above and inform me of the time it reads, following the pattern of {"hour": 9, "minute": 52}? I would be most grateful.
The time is {"hour": 10, "minute": 12}
